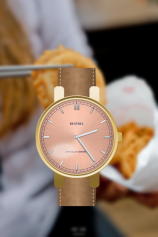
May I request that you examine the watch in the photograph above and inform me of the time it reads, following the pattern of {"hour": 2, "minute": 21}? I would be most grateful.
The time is {"hour": 2, "minute": 24}
